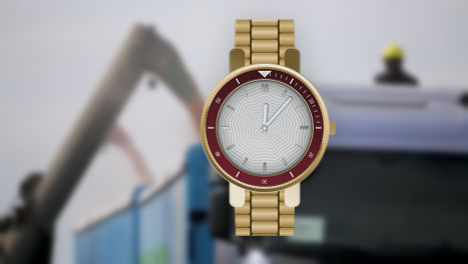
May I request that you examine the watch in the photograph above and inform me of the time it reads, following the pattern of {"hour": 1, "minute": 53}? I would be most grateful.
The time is {"hour": 12, "minute": 7}
